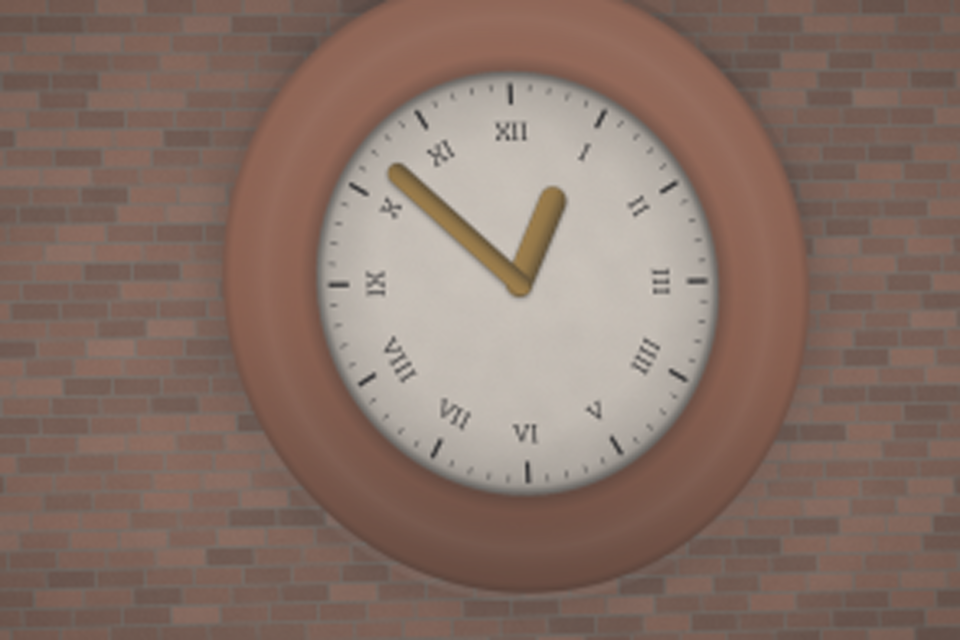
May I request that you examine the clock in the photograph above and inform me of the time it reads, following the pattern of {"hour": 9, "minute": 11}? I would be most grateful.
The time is {"hour": 12, "minute": 52}
